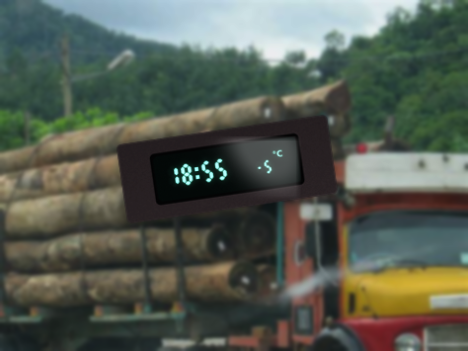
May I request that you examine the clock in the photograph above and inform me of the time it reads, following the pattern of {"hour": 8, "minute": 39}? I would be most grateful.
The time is {"hour": 18, "minute": 55}
